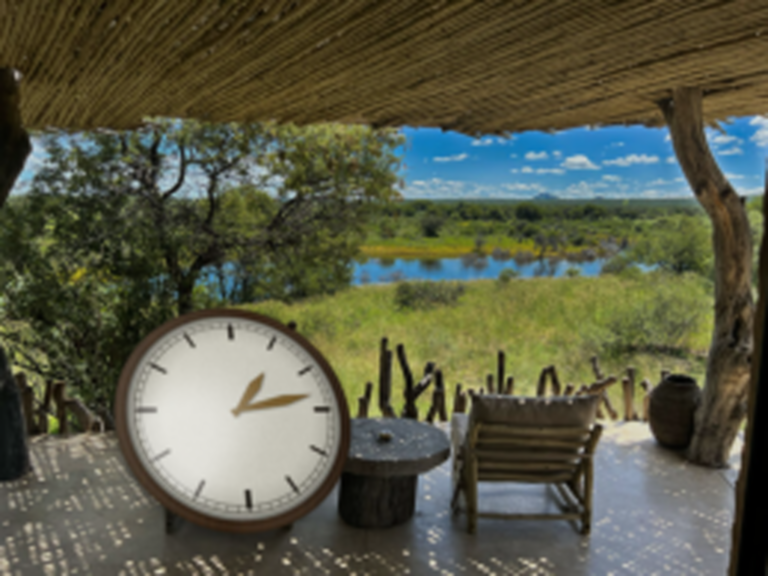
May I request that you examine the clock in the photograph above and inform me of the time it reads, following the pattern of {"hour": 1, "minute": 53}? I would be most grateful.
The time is {"hour": 1, "minute": 13}
